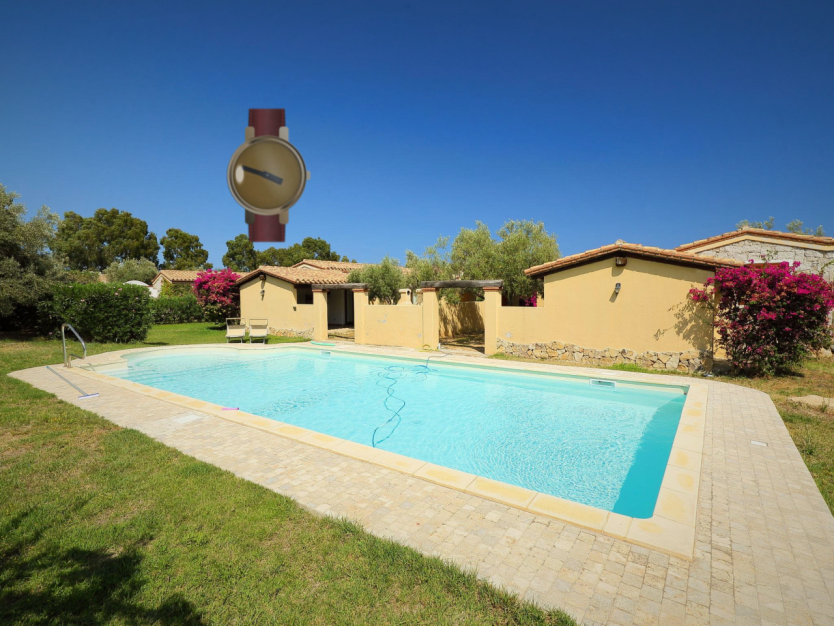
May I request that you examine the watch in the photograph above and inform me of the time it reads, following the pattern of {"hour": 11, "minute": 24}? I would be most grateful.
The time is {"hour": 3, "minute": 48}
